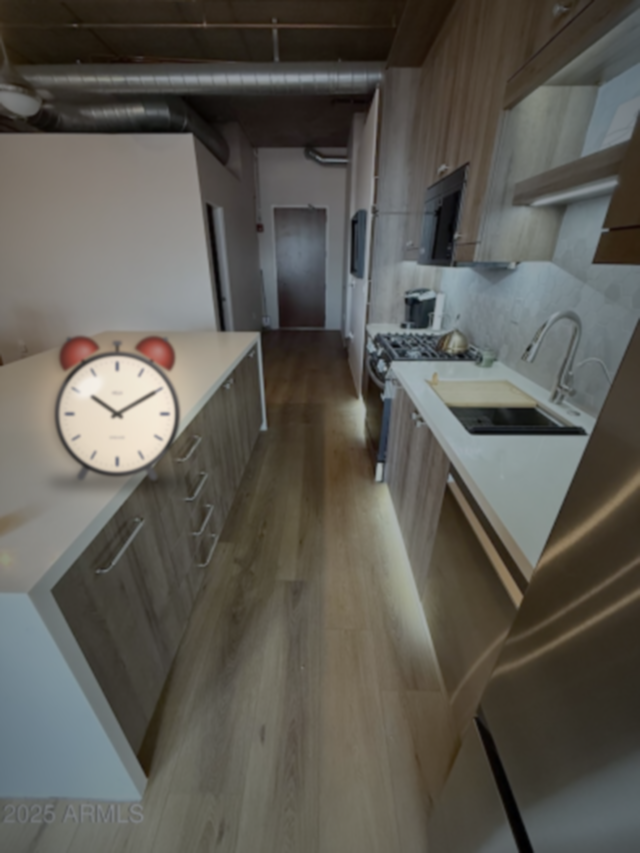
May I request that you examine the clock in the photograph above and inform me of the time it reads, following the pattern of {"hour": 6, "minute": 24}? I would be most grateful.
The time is {"hour": 10, "minute": 10}
